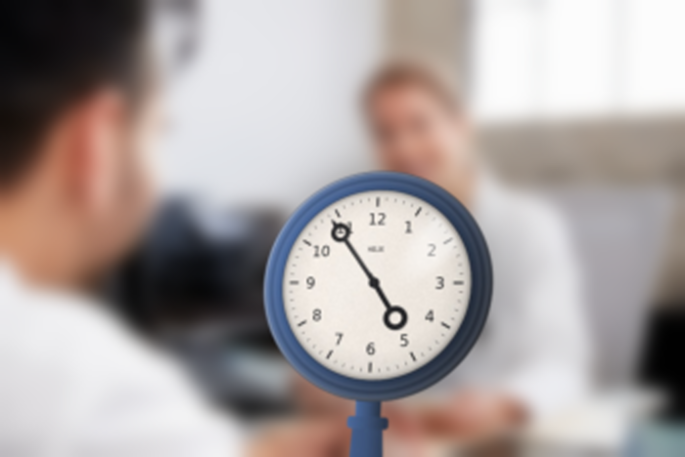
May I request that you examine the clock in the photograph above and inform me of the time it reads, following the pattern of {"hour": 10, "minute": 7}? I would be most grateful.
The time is {"hour": 4, "minute": 54}
